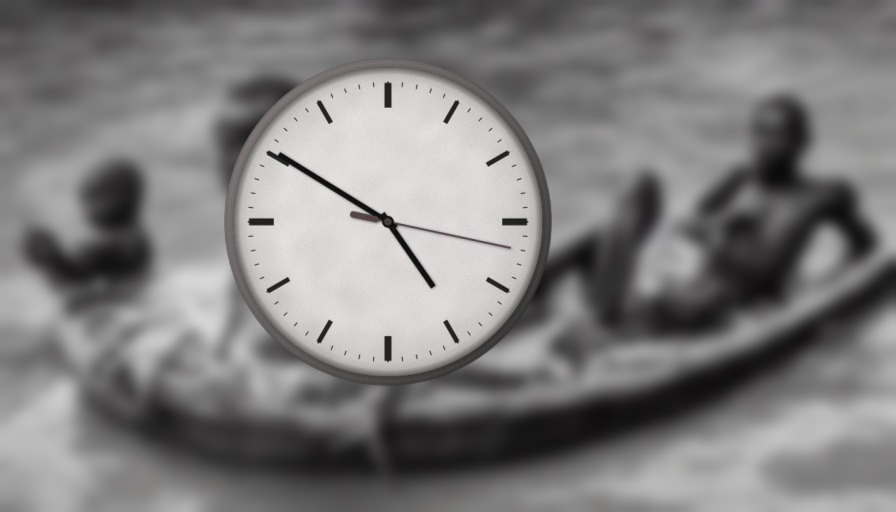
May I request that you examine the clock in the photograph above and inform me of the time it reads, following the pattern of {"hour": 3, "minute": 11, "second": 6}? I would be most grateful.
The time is {"hour": 4, "minute": 50, "second": 17}
